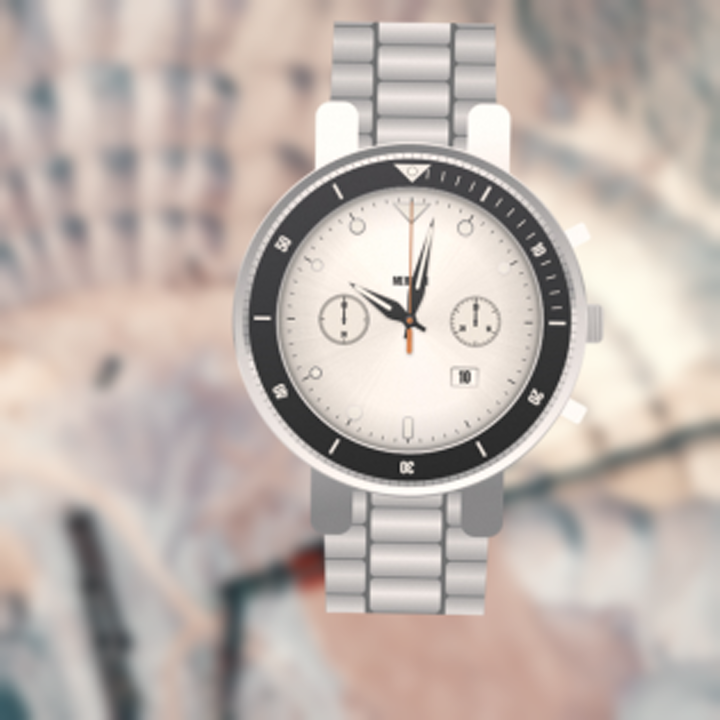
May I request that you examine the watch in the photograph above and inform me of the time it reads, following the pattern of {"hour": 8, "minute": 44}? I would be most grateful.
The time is {"hour": 10, "minute": 2}
